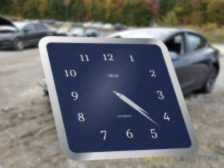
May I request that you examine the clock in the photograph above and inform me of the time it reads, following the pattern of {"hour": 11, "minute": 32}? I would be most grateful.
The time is {"hour": 4, "minute": 23}
